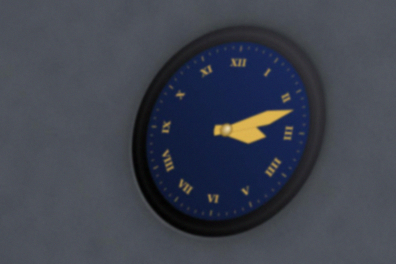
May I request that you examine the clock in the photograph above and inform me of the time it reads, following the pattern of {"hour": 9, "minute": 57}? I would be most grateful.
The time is {"hour": 3, "minute": 12}
